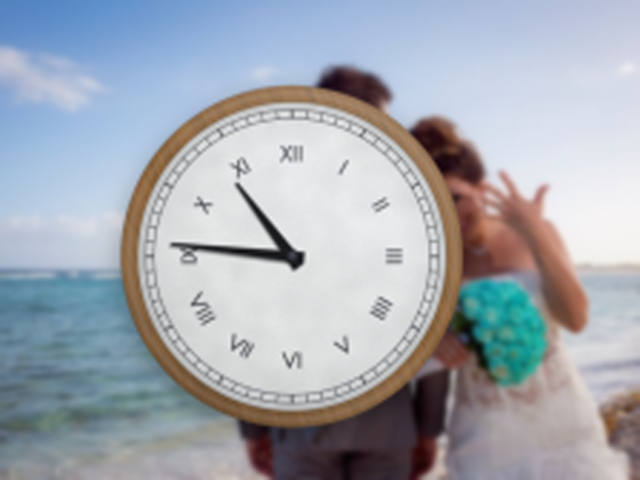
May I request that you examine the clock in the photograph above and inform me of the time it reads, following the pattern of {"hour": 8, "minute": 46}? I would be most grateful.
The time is {"hour": 10, "minute": 46}
